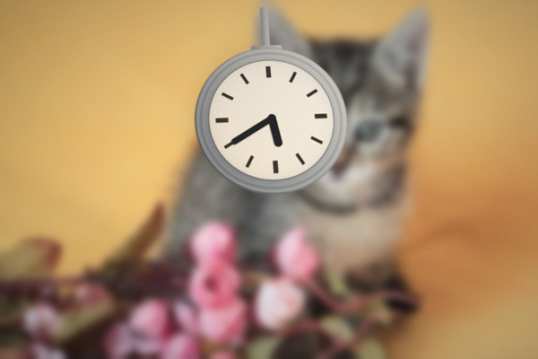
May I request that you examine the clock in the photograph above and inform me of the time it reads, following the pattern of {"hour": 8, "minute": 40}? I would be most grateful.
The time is {"hour": 5, "minute": 40}
